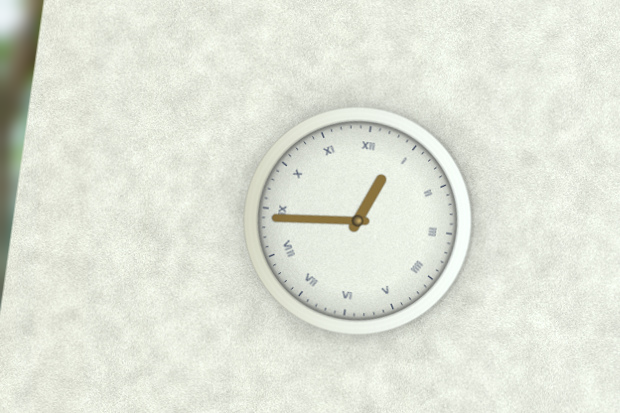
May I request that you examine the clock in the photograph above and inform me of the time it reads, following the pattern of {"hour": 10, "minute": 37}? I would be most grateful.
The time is {"hour": 12, "minute": 44}
